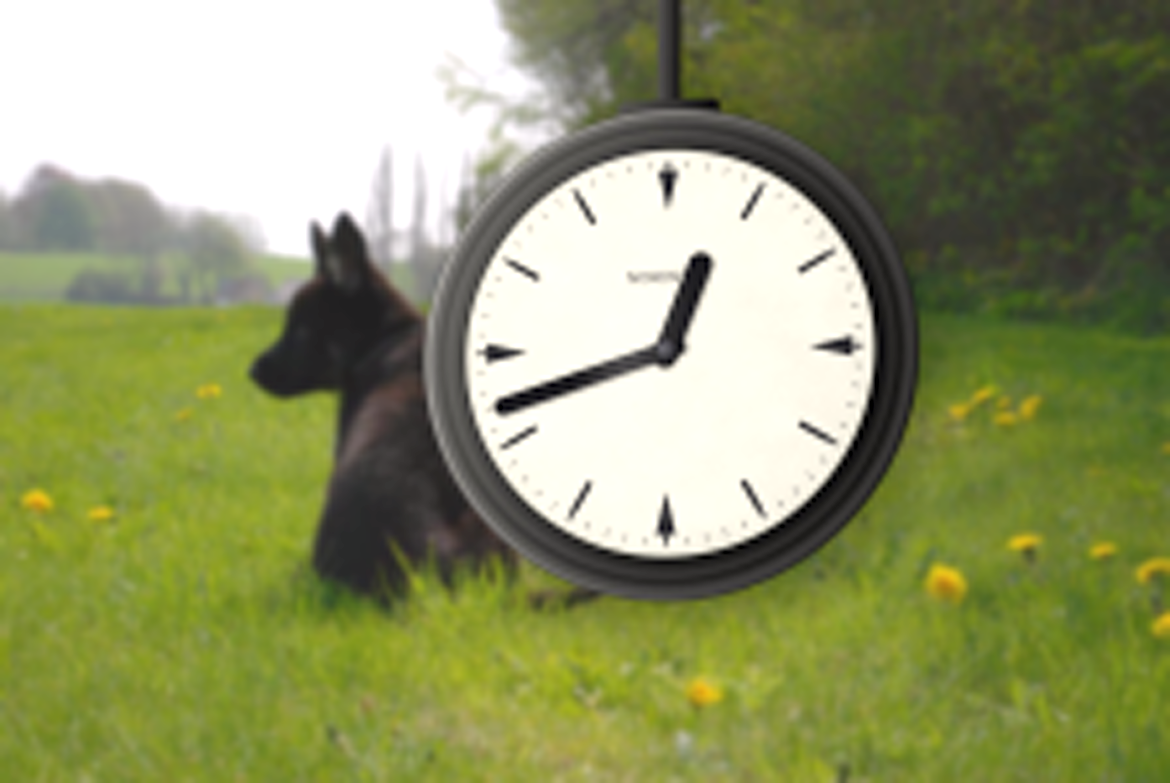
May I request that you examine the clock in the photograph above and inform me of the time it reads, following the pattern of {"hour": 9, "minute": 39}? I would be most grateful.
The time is {"hour": 12, "minute": 42}
